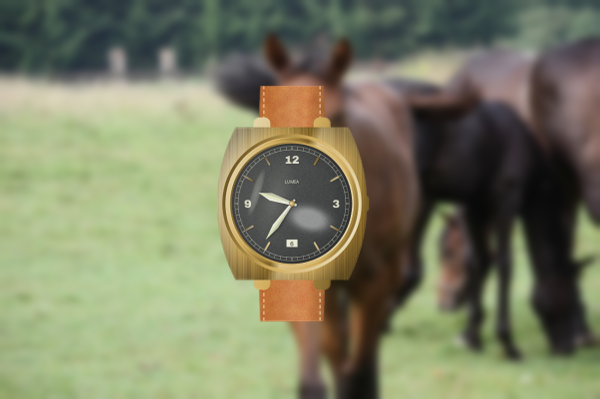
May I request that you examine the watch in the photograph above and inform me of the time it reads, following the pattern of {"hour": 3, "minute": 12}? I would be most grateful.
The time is {"hour": 9, "minute": 36}
